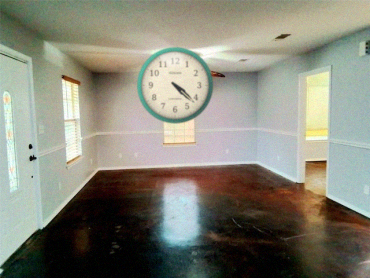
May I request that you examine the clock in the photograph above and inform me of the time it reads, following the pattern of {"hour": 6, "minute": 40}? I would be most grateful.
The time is {"hour": 4, "minute": 22}
